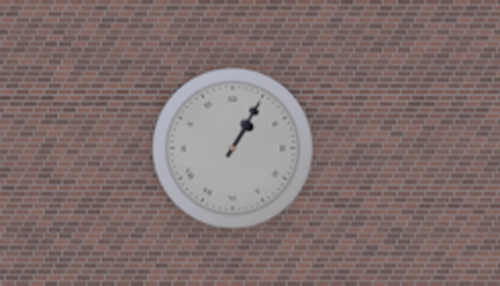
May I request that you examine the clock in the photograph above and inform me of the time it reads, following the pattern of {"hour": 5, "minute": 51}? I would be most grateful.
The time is {"hour": 1, "minute": 5}
